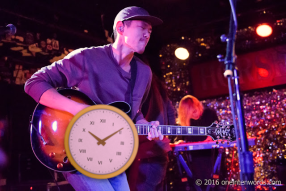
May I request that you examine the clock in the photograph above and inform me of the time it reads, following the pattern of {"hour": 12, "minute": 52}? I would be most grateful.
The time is {"hour": 10, "minute": 9}
